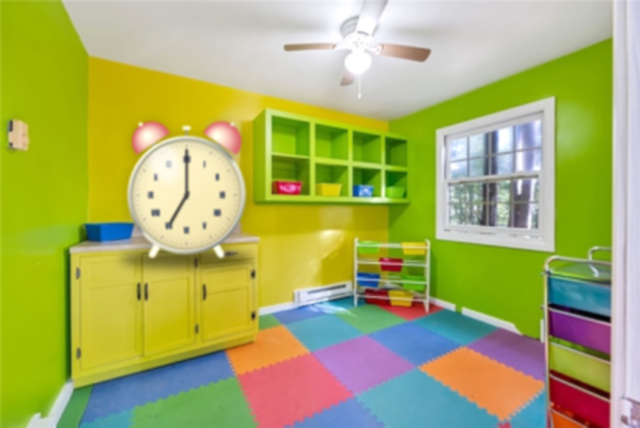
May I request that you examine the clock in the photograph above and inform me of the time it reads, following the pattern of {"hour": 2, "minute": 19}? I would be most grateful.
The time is {"hour": 7, "minute": 0}
